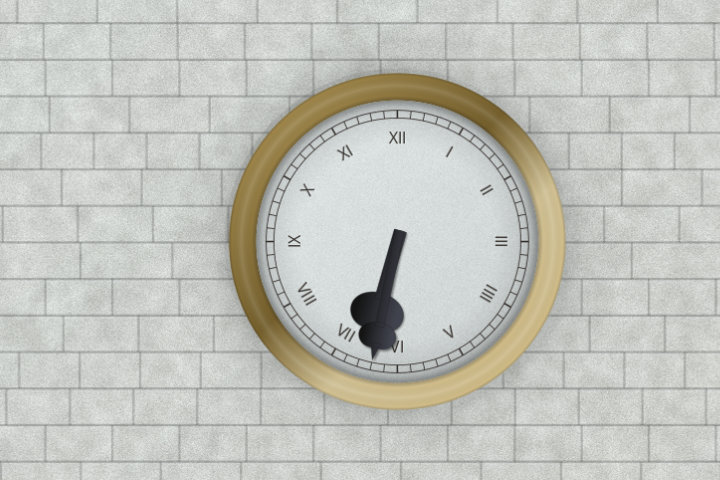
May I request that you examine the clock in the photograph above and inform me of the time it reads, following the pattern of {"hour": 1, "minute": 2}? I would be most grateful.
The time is {"hour": 6, "minute": 32}
